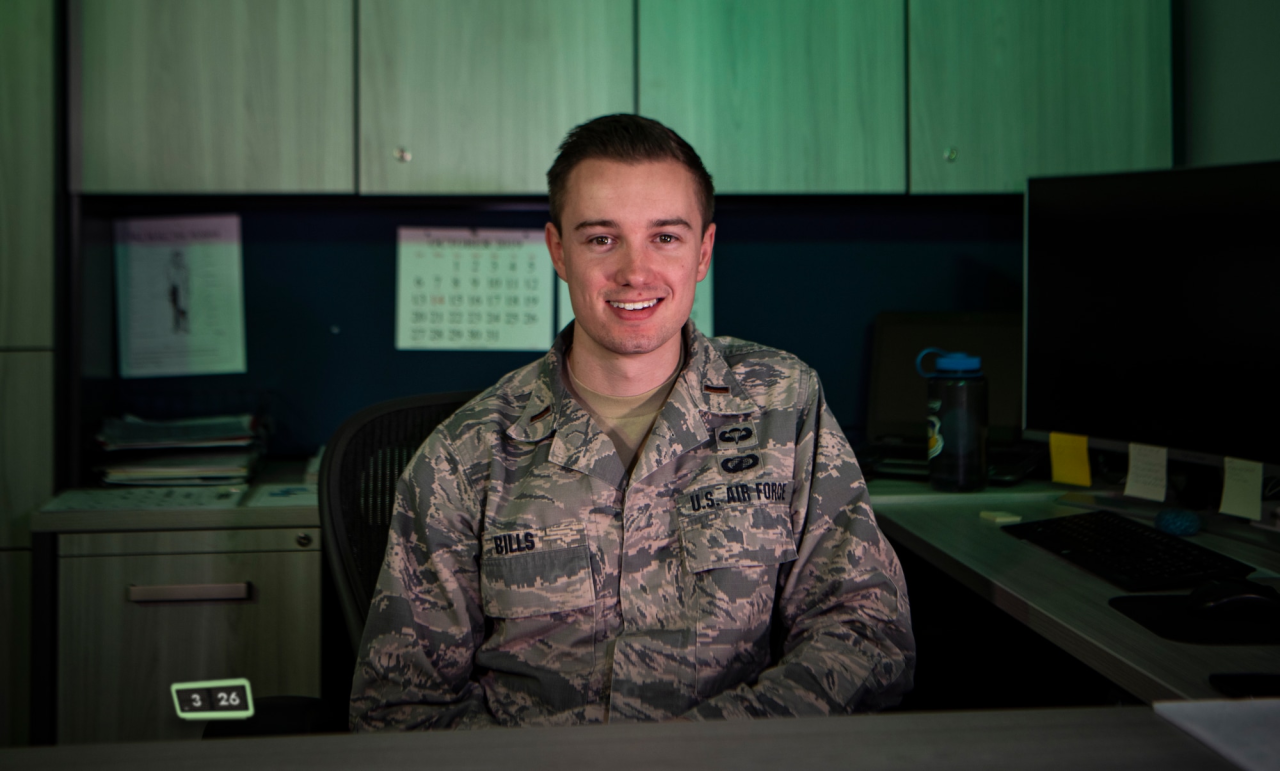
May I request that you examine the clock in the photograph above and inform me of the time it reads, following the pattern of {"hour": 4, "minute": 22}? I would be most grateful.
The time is {"hour": 3, "minute": 26}
